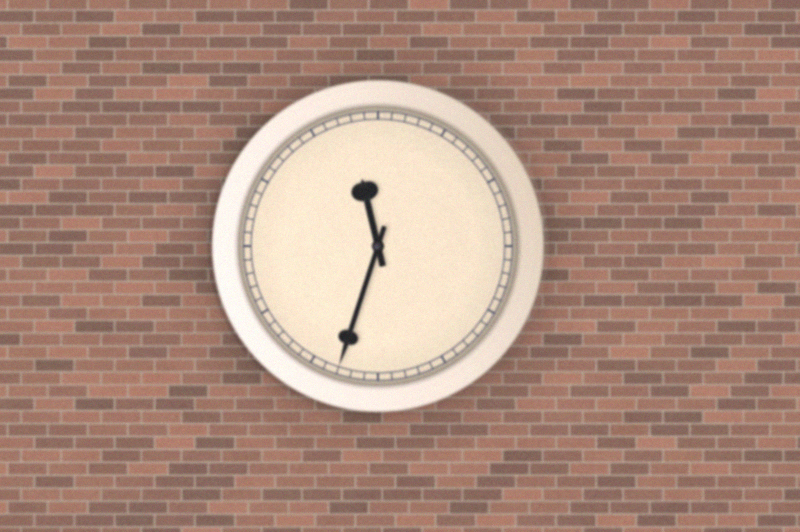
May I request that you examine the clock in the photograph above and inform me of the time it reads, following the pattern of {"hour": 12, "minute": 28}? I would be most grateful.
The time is {"hour": 11, "minute": 33}
